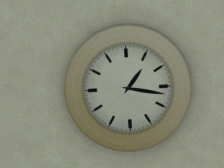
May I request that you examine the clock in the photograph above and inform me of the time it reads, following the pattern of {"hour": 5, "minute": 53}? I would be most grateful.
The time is {"hour": 1, "minute": 17}
